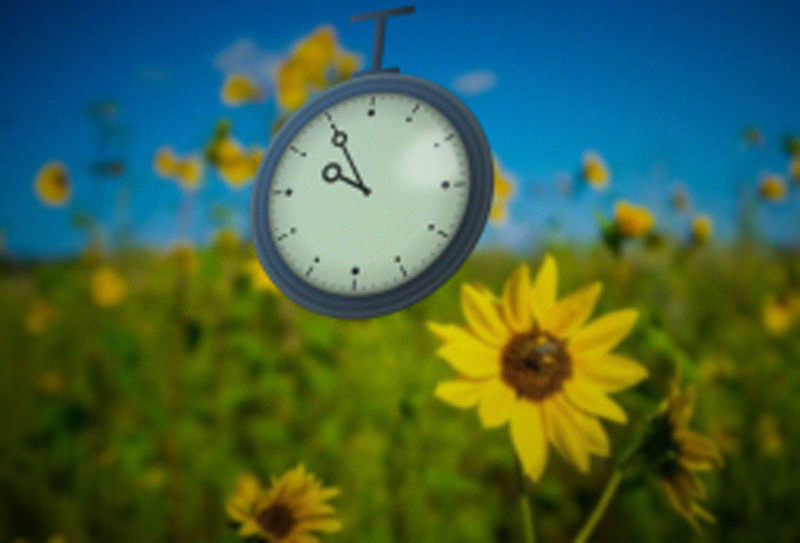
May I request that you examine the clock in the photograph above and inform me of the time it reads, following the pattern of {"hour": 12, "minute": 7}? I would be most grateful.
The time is {"hour": 9, "minute": 55}
